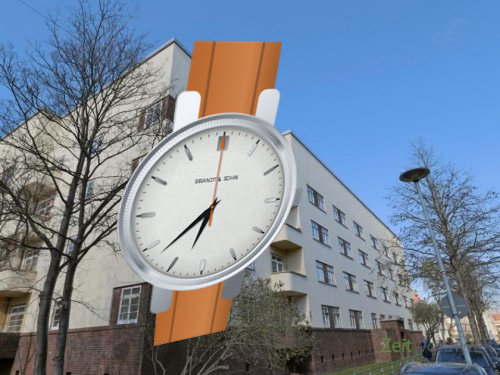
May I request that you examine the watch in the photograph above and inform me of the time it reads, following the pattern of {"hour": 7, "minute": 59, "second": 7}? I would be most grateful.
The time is {"hour": 6, "minute": 38, "second": 0}
